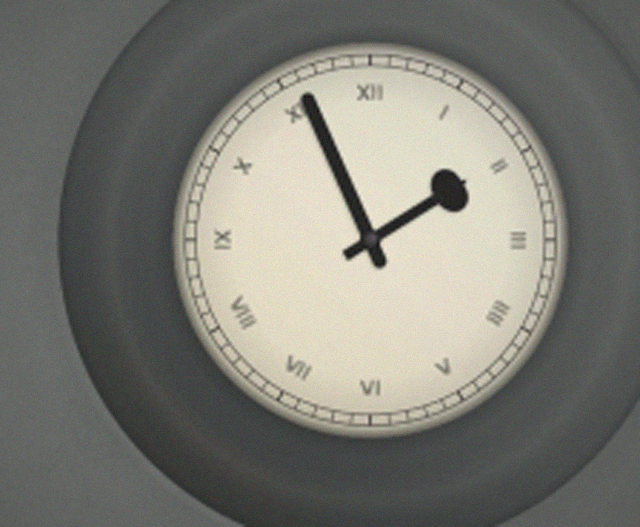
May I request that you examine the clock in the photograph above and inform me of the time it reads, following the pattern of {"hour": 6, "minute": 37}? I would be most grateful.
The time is {"hour": 1, "minute": 56}
